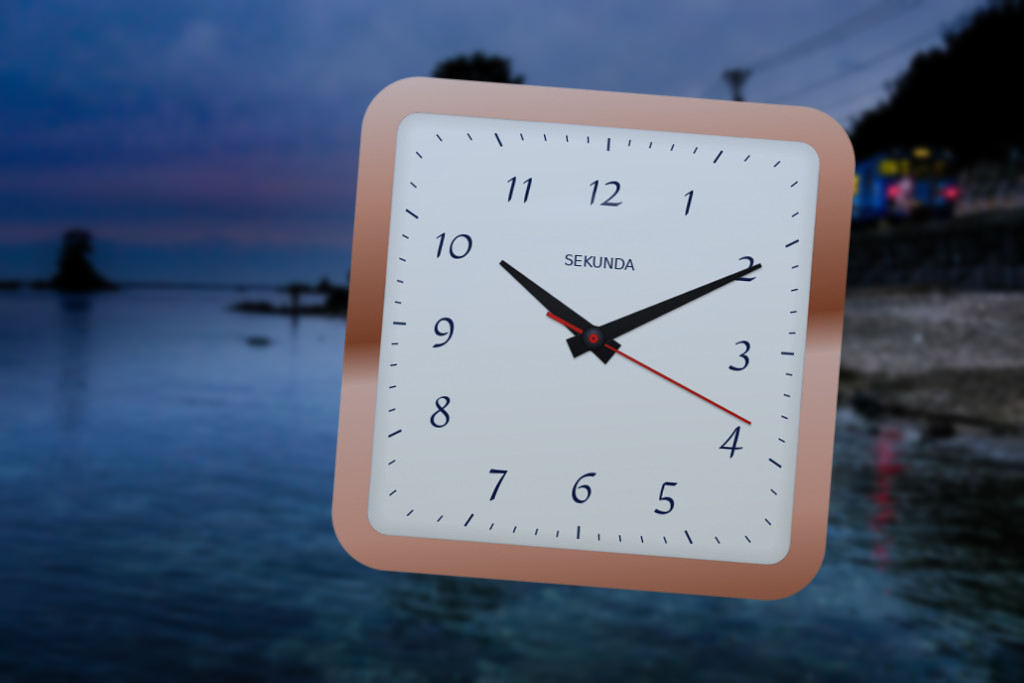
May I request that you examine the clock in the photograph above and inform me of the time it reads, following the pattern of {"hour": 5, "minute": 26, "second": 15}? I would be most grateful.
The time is {"hour": 10, "minute": 10, "second": 19}
